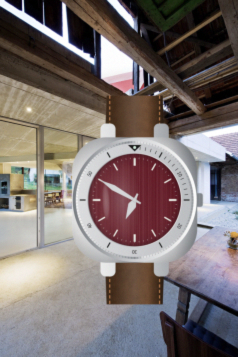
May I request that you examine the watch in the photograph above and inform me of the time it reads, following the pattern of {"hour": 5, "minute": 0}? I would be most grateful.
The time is {"hour": 6, "minute": 50}
